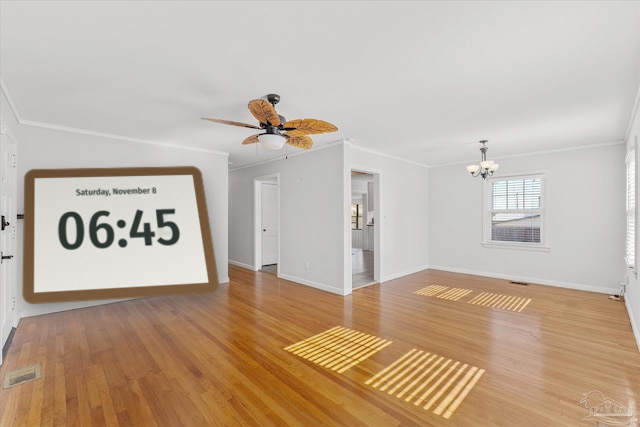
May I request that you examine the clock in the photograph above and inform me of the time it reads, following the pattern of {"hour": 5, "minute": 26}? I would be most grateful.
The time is {"hour": 6, "minute": 45}
